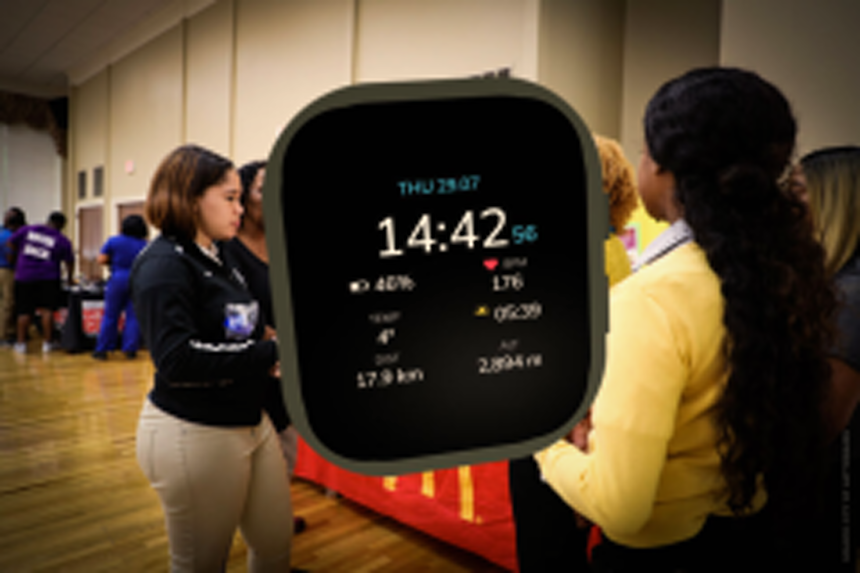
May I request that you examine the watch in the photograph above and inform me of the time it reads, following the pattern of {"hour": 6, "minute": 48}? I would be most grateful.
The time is {"hour": 14, "minute": 42}
